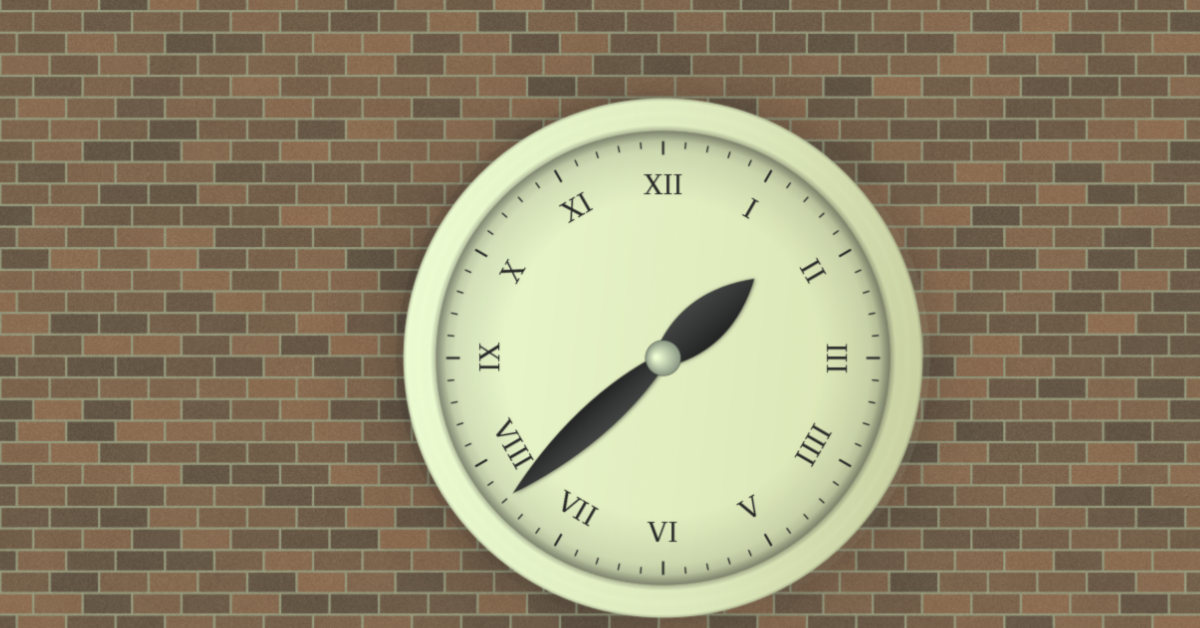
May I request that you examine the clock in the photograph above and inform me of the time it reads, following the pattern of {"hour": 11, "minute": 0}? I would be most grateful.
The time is {"hour": 1, "minute": 38}
